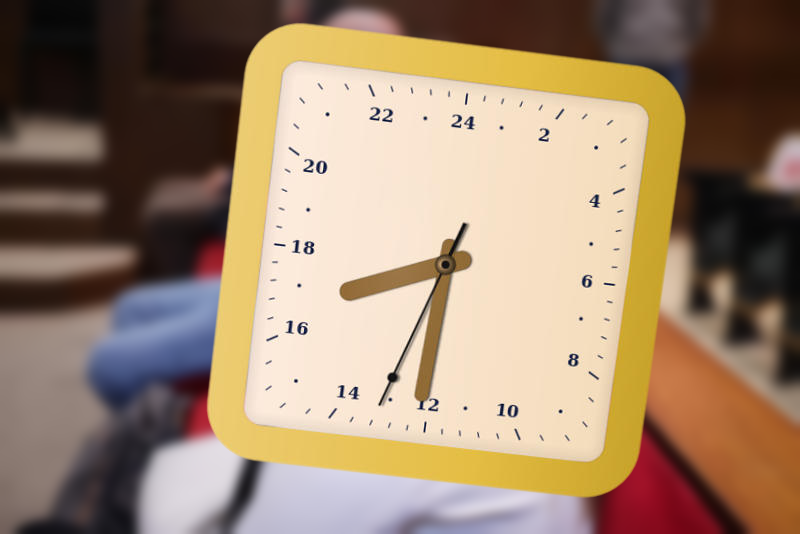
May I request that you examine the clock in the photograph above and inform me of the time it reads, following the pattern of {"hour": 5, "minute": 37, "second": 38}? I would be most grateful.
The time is {"hour": 16, "minute": 30, "second": 33}
